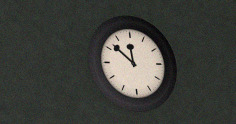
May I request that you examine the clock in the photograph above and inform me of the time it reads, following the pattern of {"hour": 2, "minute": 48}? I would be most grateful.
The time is {"hour": 11, "minute": 52}
